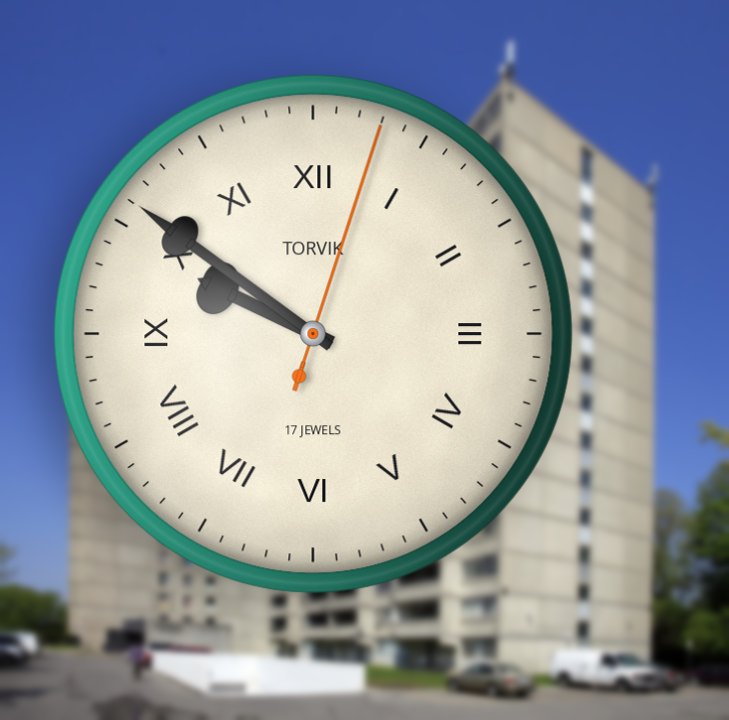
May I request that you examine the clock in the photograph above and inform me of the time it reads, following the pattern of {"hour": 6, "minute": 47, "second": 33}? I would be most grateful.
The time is {"hour": 9, "minute": 51, "second": 3}
